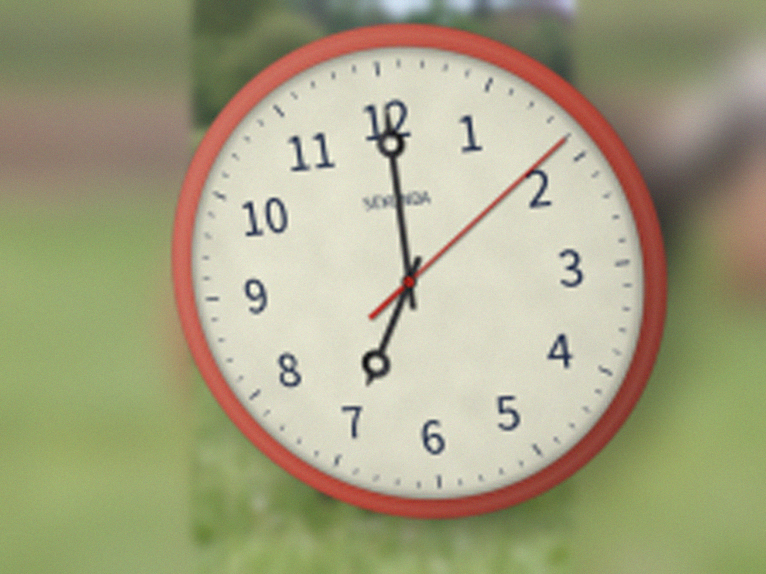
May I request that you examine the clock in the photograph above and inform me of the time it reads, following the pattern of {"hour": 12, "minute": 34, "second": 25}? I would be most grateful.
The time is {"hour": 7, "minute": 0, "second": 9}
